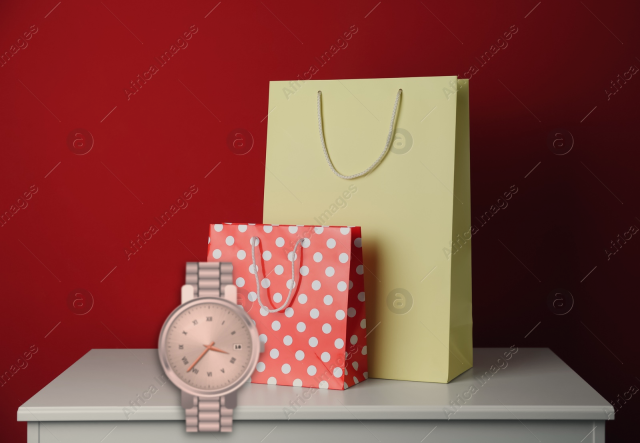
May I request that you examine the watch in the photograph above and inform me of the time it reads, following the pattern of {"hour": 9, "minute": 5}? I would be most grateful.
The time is {"hour": 3, "minute": 37}
